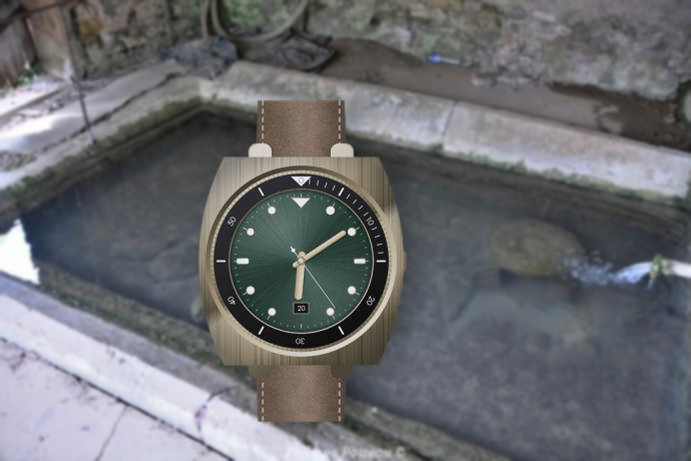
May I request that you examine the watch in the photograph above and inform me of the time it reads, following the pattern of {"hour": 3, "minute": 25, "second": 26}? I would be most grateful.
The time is {"hour": 6, "minute": 9, "second": 24}
